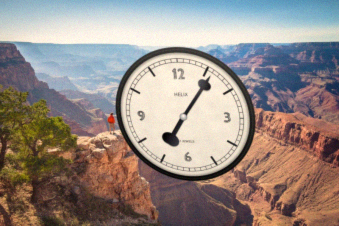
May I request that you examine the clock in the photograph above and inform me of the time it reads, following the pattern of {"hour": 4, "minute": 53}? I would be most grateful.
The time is {"hour": 7, "minute": 6}
